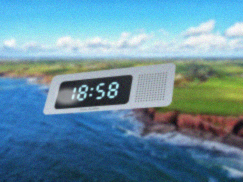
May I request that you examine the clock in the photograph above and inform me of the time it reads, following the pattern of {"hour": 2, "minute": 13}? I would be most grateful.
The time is {"hour": 18, "minute": 58}
